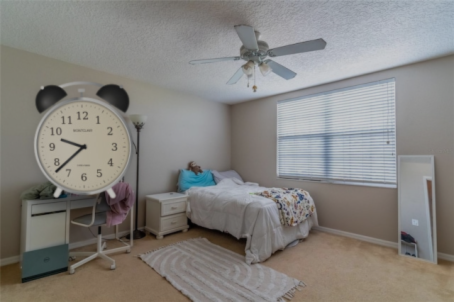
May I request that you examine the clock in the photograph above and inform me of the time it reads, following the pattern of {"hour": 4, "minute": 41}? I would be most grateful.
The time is {"hour": 9, "minute": 38}
